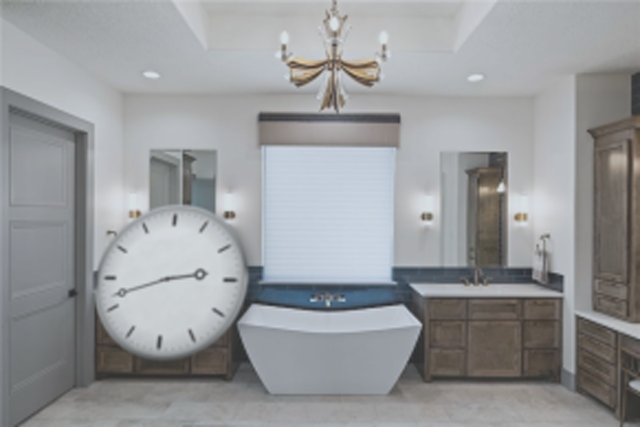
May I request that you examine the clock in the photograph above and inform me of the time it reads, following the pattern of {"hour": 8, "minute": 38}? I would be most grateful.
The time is {"hour": 2, "minute": 42}
